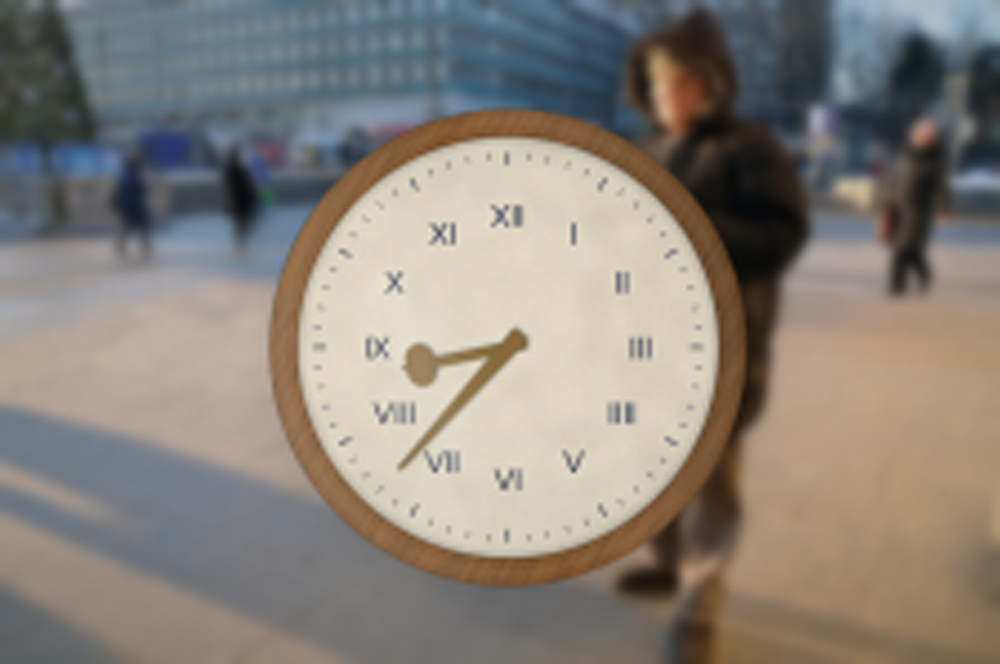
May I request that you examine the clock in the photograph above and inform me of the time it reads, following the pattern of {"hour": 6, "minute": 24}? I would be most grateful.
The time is {"hour": 8, "minute": 37}
